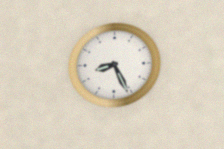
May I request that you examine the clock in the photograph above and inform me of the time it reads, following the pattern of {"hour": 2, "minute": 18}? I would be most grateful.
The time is {"hour": 8, "minute": 26}
